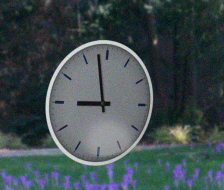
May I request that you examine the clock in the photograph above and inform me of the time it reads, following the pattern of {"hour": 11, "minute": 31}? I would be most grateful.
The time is {"hour": 8, "minute": 58}
